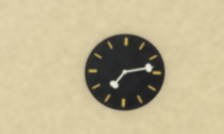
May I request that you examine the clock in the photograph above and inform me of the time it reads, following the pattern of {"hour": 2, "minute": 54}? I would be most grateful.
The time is {"hour": 7, "minute": 13}
